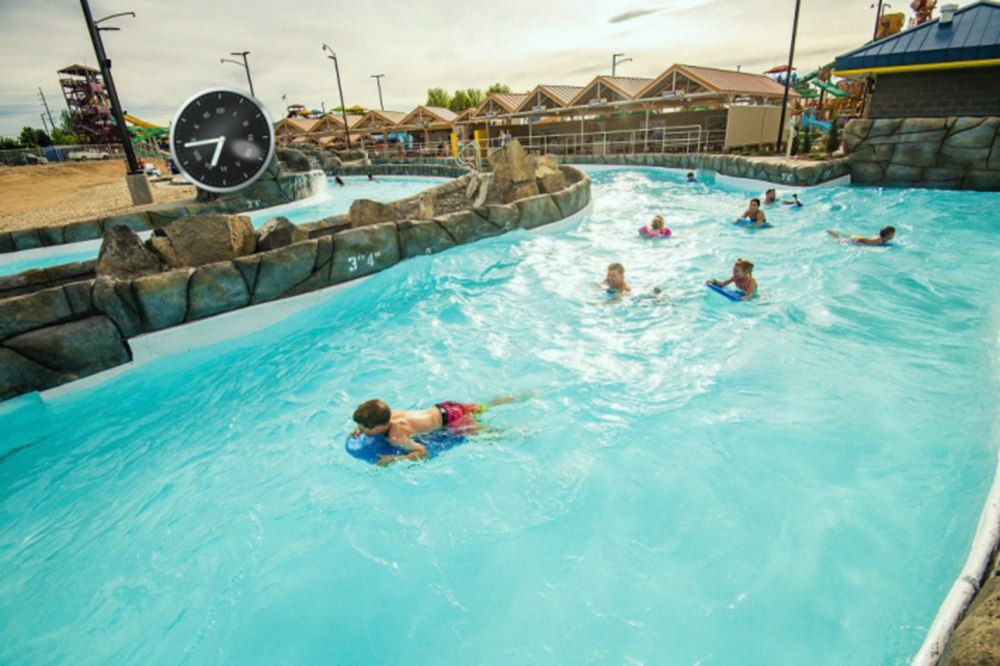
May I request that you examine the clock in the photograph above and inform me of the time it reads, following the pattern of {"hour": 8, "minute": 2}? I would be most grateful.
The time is {"hour": 6, "minute": 44}
